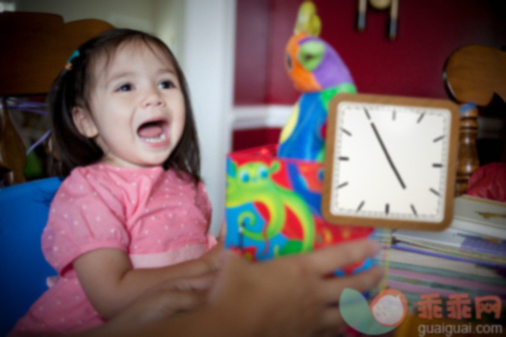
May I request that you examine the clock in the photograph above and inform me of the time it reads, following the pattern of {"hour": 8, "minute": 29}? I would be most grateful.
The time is {"hour": 4, "minute": 55}
